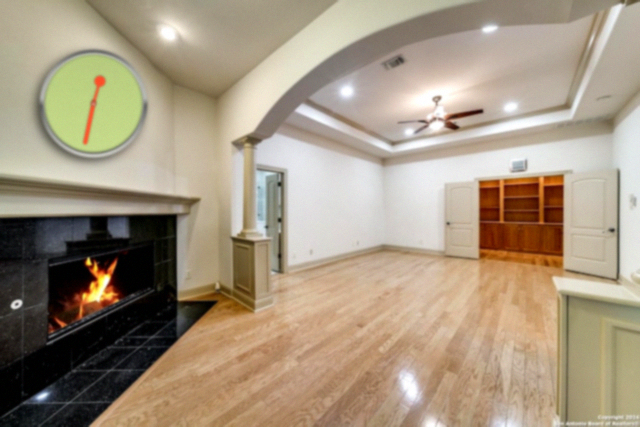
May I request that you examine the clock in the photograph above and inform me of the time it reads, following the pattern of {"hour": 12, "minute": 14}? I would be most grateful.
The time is {"hour": 12, "minute": 32}
